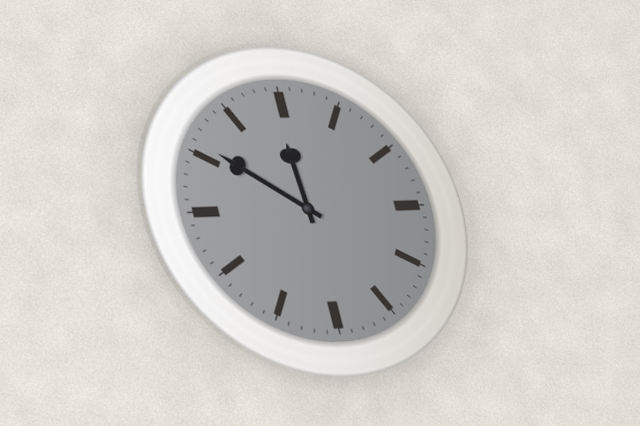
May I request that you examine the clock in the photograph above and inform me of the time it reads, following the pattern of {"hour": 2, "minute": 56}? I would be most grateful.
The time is {"hour": 11, "minute": 51}
